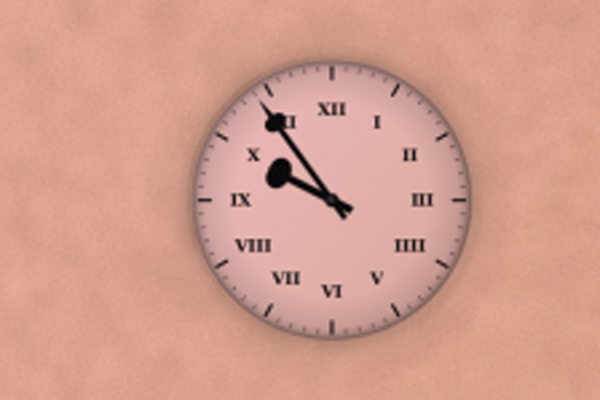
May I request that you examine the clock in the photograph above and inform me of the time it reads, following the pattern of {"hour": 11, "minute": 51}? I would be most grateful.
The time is {"hour": 9, "minute": 54}
